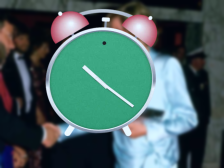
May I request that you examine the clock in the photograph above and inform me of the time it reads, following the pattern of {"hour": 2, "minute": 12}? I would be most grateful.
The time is {"hour": 10, "minute": 21}
